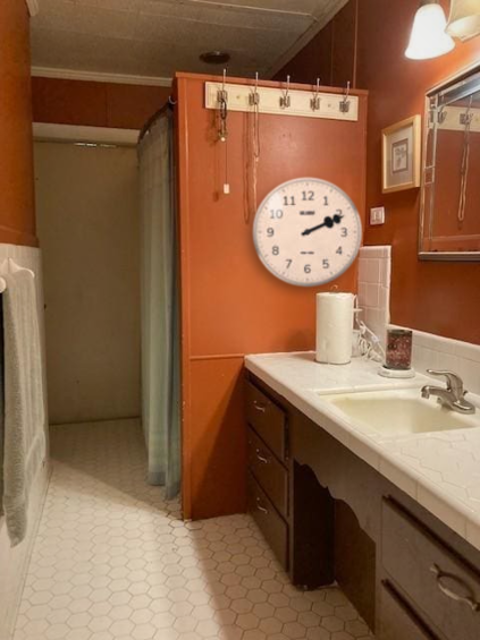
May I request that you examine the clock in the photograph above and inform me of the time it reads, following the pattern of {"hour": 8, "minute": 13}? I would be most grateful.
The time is {"hour": 2, "minute": 11}
